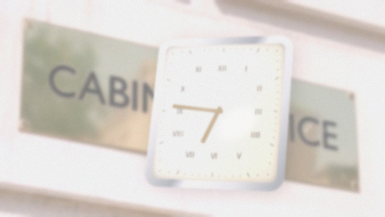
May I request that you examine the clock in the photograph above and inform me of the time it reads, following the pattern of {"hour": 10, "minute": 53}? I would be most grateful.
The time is {"hour": 6, "minute": 46}
